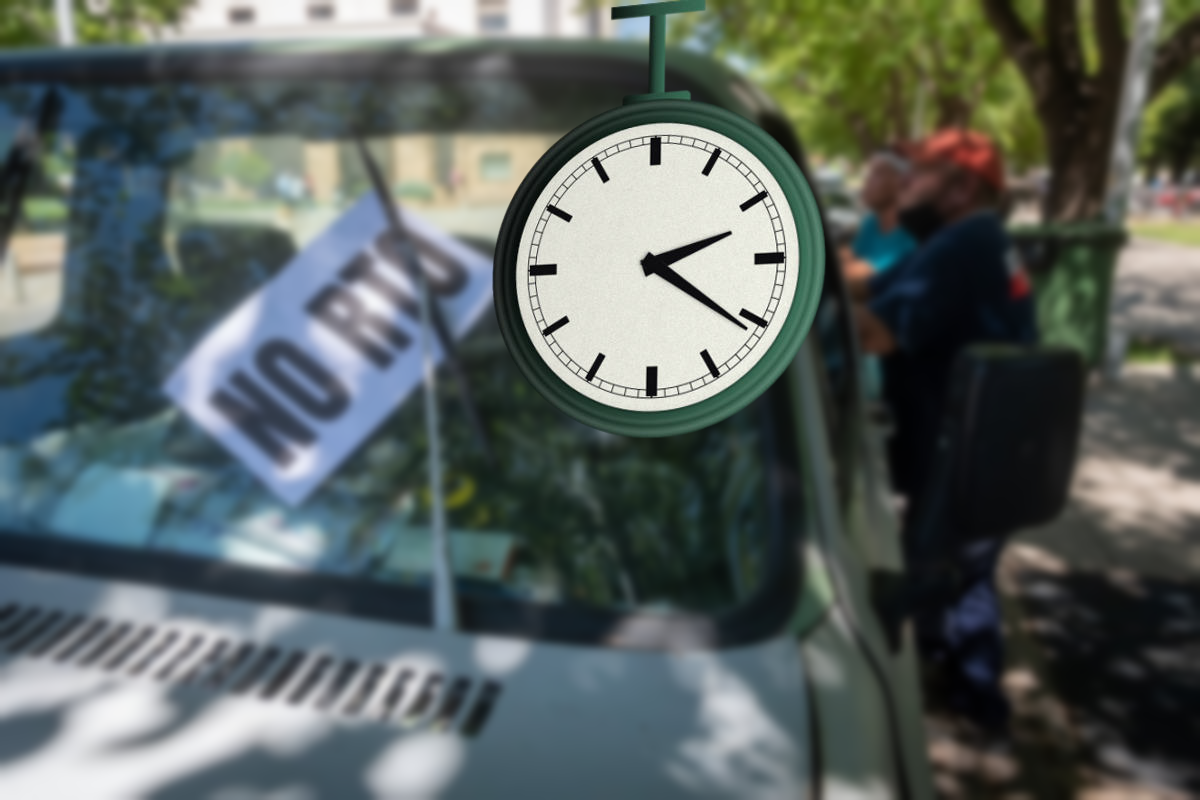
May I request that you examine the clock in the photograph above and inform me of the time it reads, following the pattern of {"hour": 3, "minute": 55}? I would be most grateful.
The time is {"hour": 2, "minute": 21}
